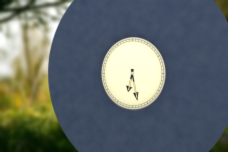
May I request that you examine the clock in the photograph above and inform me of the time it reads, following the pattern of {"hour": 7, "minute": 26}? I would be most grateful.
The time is {"hour": 6, "minute": 28}
